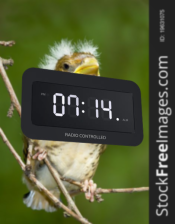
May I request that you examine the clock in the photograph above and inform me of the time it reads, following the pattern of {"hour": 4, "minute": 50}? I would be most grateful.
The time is {"hour": 7, "minute": 14}
